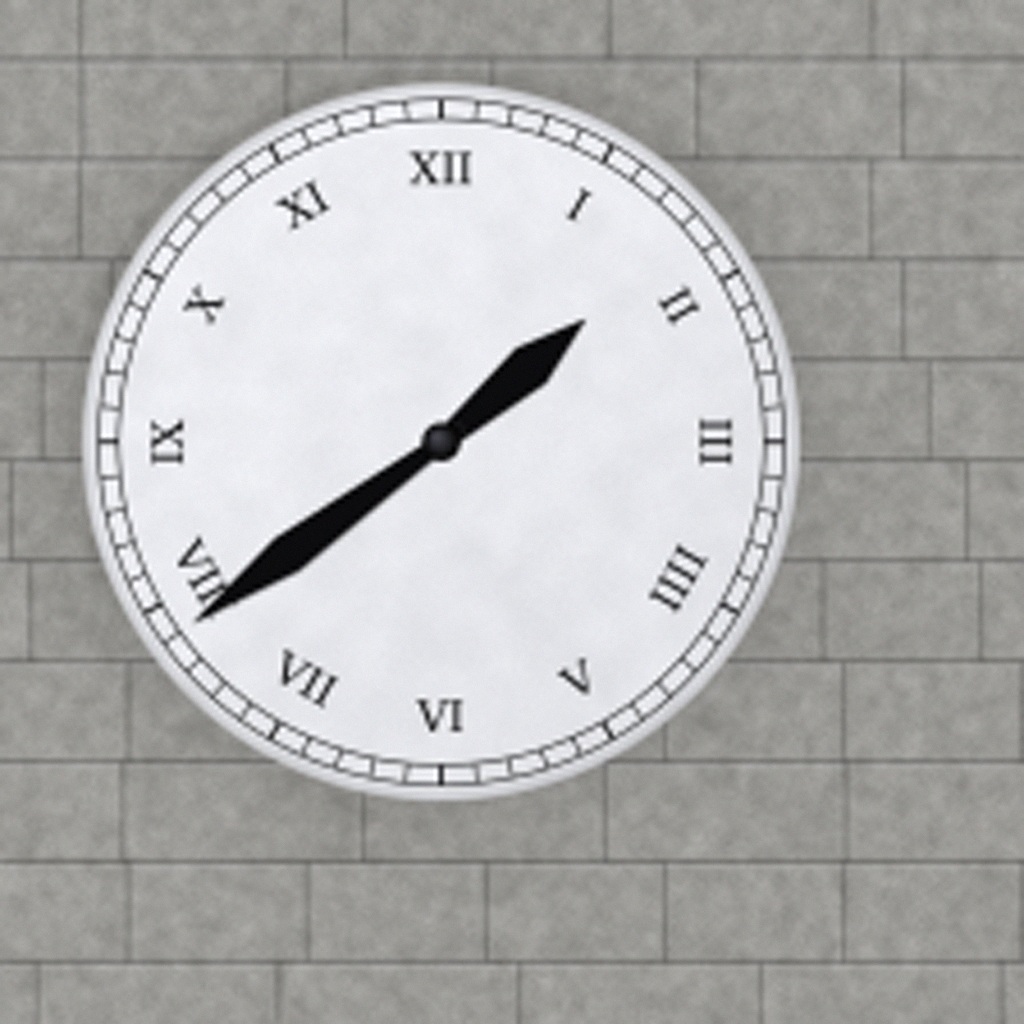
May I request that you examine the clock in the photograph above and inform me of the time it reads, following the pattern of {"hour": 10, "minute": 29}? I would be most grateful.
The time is {"hour": 1, "minute": 39}
